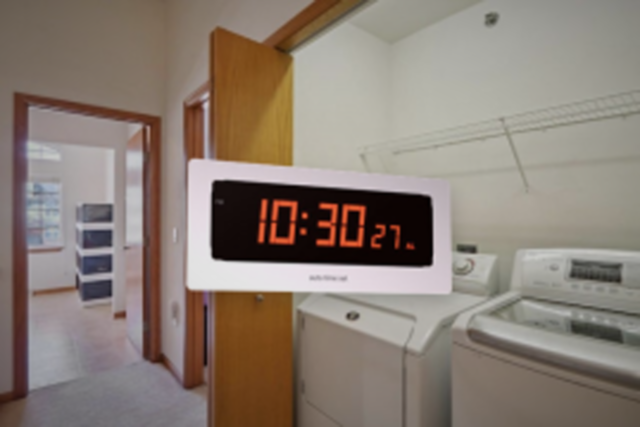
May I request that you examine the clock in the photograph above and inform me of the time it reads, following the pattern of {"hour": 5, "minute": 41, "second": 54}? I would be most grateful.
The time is {"hour": 10, "minute": 30, "second": 27}
